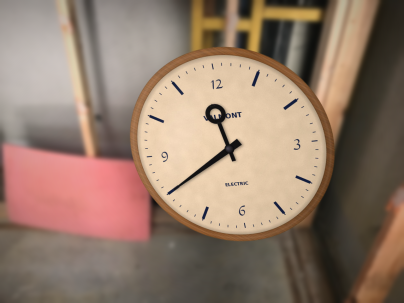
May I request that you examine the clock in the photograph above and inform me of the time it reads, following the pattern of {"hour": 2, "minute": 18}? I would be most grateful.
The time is {"hour": 11, "minute": 40}
